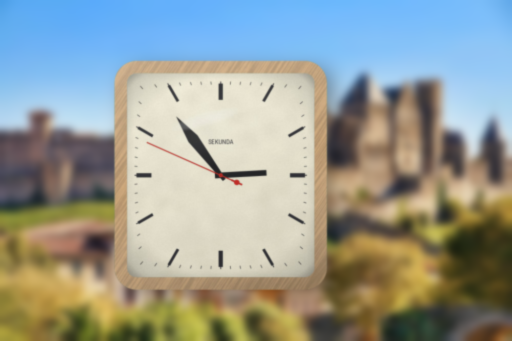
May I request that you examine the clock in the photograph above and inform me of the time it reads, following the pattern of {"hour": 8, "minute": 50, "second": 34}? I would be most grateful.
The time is {"hour": 2, "minute": 53, "second": 49}
